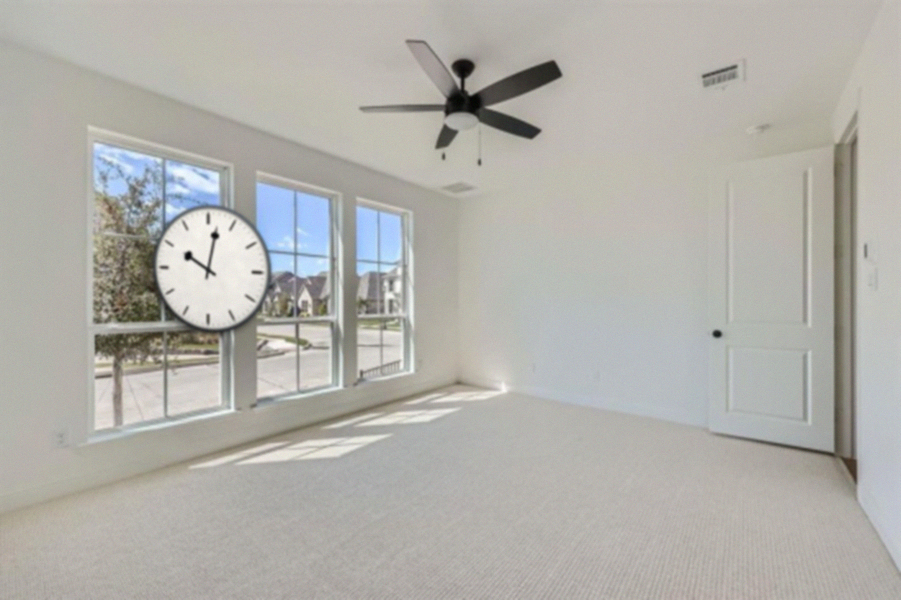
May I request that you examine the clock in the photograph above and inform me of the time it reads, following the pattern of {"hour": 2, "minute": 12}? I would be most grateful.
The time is {"hour": 10, "minute": 2}
